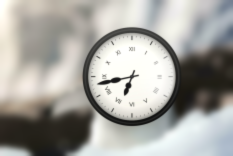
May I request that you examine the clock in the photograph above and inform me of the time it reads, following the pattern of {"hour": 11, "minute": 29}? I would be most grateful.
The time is {"hour": 6, "minute": 43}
